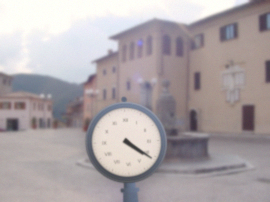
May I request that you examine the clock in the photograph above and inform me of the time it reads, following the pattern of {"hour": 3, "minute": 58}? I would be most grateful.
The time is {"hour": 4, "minute": 21}
